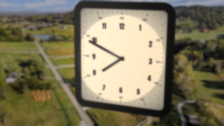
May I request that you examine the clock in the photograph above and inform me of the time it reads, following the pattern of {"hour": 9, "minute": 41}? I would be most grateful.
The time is {"hour": 7, "minute": 49}
